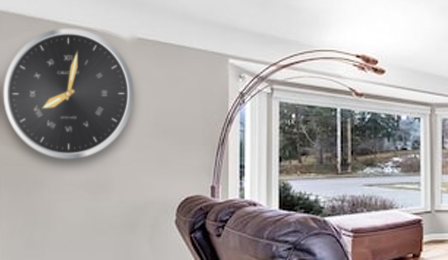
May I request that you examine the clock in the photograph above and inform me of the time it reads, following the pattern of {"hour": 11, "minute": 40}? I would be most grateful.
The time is {"hour": 8, "minute": 2}
